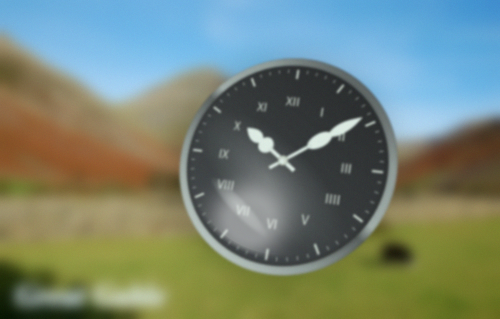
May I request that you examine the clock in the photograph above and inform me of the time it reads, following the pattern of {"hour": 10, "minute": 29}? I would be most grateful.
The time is {"hour": 10, "minute": 9}
